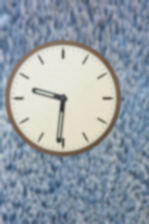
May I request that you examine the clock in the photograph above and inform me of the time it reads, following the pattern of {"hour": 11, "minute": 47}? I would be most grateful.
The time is {"hour": 9, "minute": 31}
